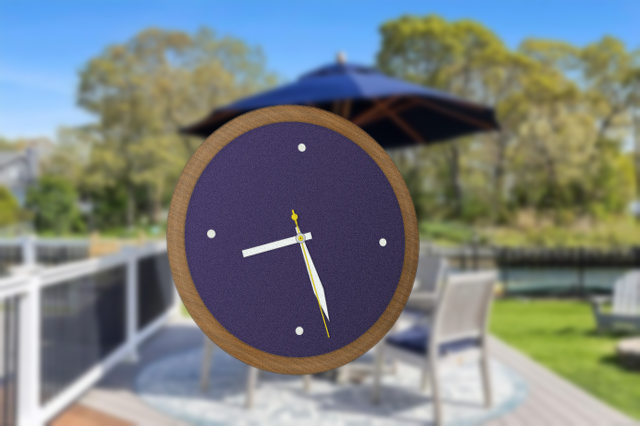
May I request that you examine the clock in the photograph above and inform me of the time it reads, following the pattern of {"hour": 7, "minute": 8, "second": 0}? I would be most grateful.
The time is {"hour": 8, "minute": 26, "second": 27}
